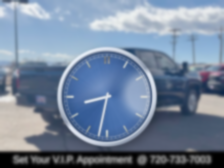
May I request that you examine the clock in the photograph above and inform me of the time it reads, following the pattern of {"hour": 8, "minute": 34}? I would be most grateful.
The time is {"hour": 8, "minute": 32}
